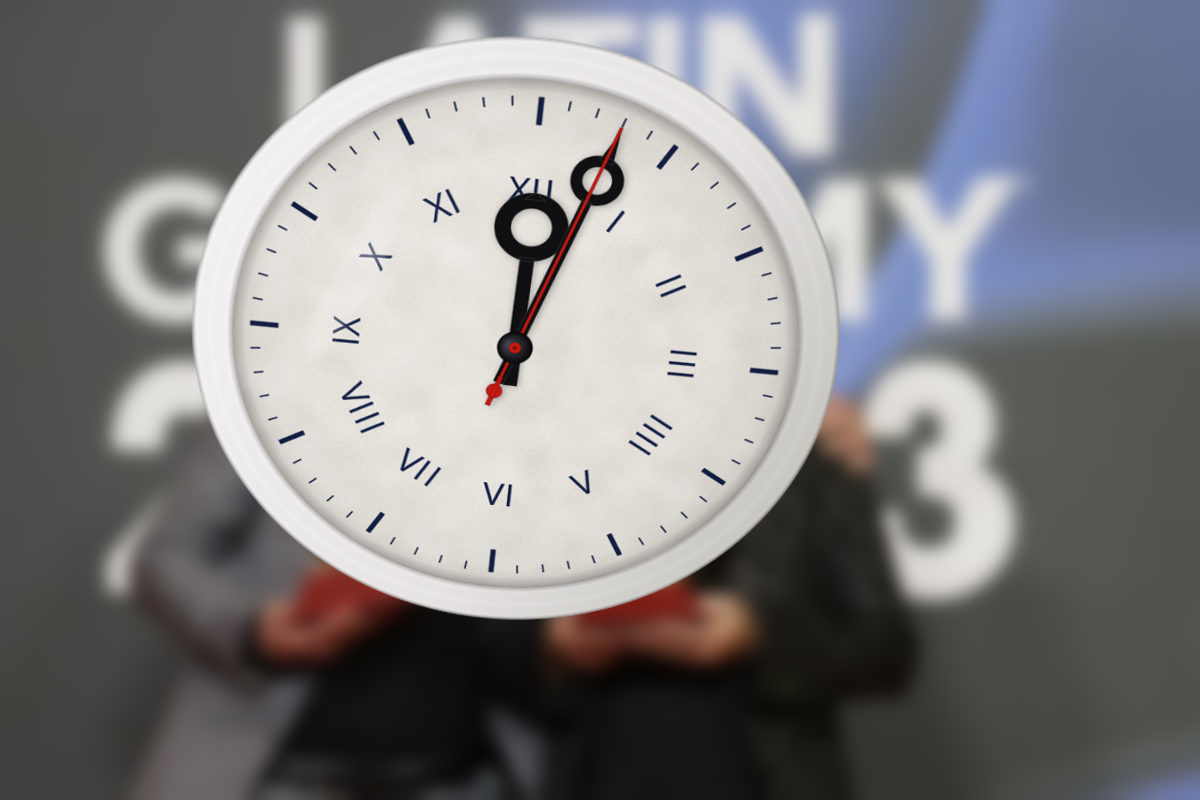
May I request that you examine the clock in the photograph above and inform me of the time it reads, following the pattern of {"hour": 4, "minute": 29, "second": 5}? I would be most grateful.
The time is {"hour": 12, "minute": 3, "second": 3}
